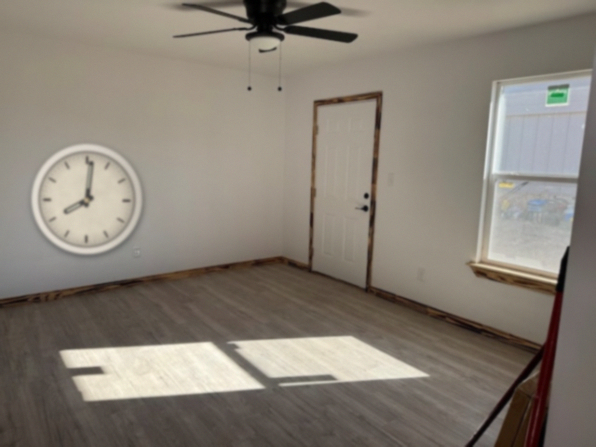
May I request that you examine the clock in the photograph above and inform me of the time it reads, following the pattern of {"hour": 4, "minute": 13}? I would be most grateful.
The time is {"hour": 8, "minute": 1}
